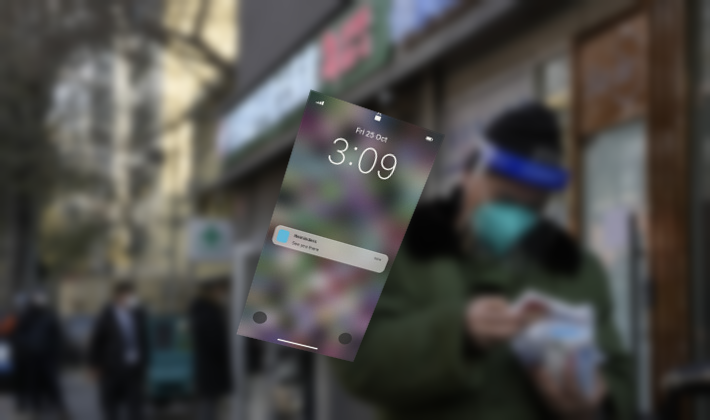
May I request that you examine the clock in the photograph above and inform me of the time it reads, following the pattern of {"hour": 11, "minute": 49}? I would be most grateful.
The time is {"hour": 3, "minute": 9}
